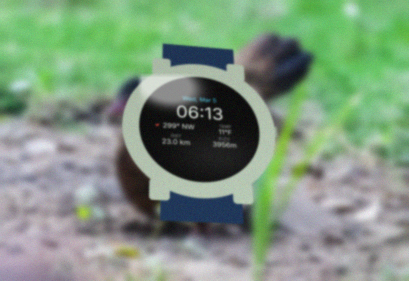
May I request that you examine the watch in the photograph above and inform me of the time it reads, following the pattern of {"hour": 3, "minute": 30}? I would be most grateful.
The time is {"hour": 6, "minute": 13}
